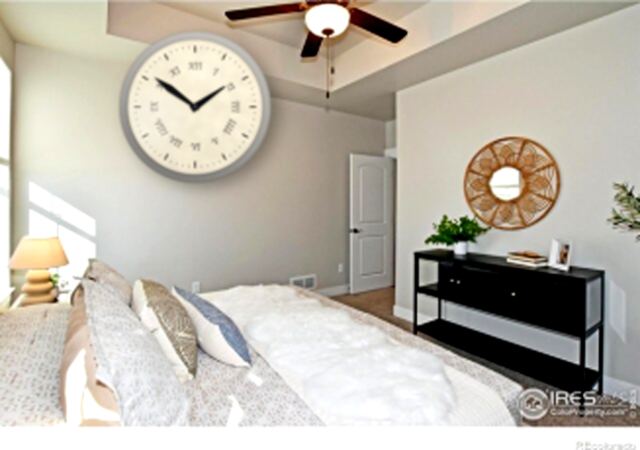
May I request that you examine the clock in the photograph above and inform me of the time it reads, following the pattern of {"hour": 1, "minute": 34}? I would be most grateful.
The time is {"hour": 1, "minute": 51}
